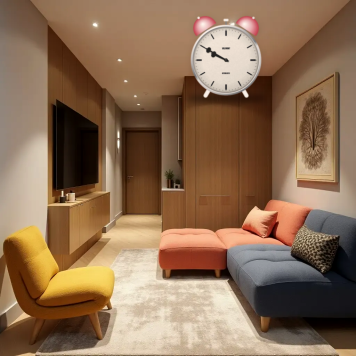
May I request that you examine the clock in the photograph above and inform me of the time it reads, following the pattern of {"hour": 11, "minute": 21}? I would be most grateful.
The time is {"hour": 9, "minute": 50}
